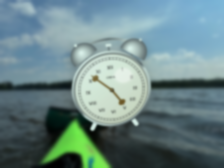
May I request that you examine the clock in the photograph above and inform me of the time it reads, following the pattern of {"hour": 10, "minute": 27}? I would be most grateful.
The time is {"hour": 4, "minute": 52}
